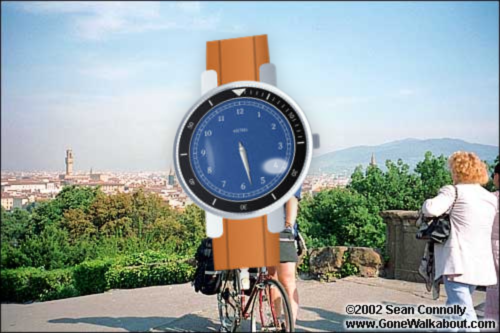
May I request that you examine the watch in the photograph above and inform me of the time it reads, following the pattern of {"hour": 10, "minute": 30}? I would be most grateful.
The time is {"hour": 5, "minute": 28}
